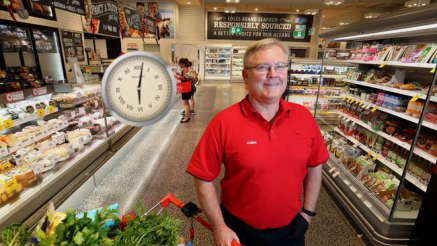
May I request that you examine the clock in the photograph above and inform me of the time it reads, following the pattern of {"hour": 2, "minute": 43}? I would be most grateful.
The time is {"hour": 6, "minute": 2}
